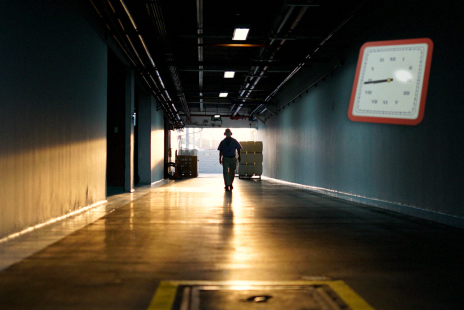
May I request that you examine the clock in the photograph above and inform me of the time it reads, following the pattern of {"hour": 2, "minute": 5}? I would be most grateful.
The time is {"hour": 8, "minute": 44}
